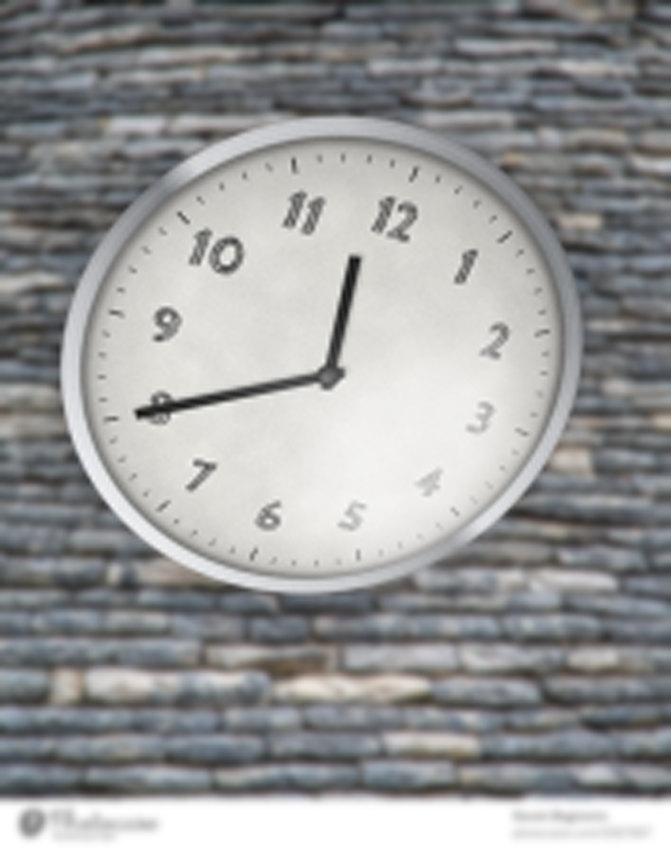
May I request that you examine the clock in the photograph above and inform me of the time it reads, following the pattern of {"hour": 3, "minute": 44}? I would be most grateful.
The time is {"hour": 11, "minute": 40}
